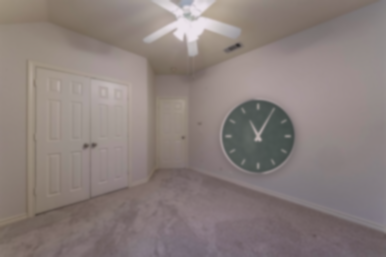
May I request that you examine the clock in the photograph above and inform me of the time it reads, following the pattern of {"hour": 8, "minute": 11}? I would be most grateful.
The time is {"hour": 11, "minute": 5}
